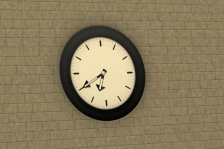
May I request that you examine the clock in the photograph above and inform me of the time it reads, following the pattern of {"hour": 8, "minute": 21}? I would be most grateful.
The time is {"hour": 6, "minute": 40}
